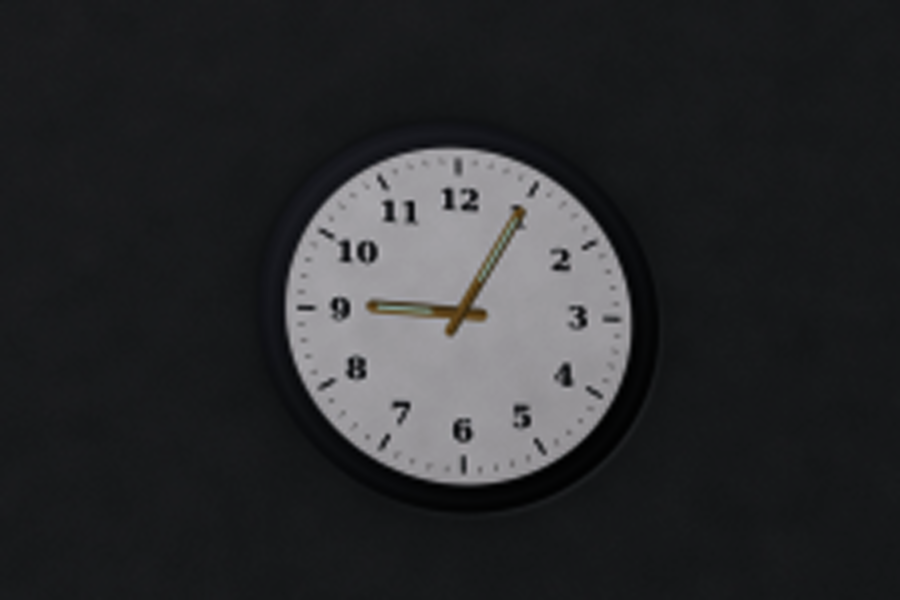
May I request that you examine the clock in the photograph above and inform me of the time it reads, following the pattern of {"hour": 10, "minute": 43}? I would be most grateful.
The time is {"hour": 9, "minute": 5}
